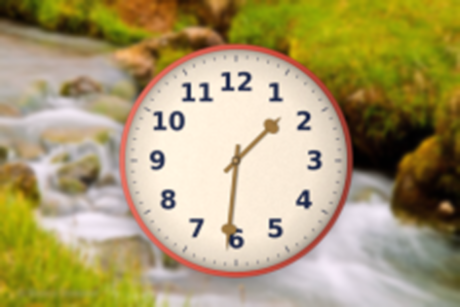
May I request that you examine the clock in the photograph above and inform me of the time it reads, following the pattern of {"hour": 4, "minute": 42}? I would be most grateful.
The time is {"hour": 1, "minute": 31}
